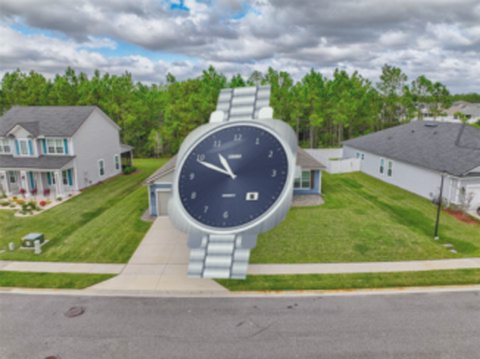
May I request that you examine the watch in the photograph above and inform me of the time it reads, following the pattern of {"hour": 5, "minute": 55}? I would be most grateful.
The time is {"hour": 10, "minute": 49}
